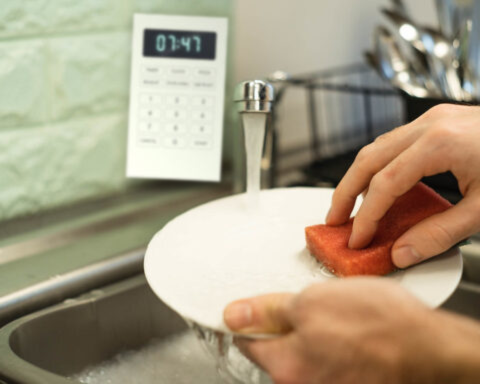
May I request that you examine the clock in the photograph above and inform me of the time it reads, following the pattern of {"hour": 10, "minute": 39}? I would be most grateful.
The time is {"hour": 7, "minute": 47}
